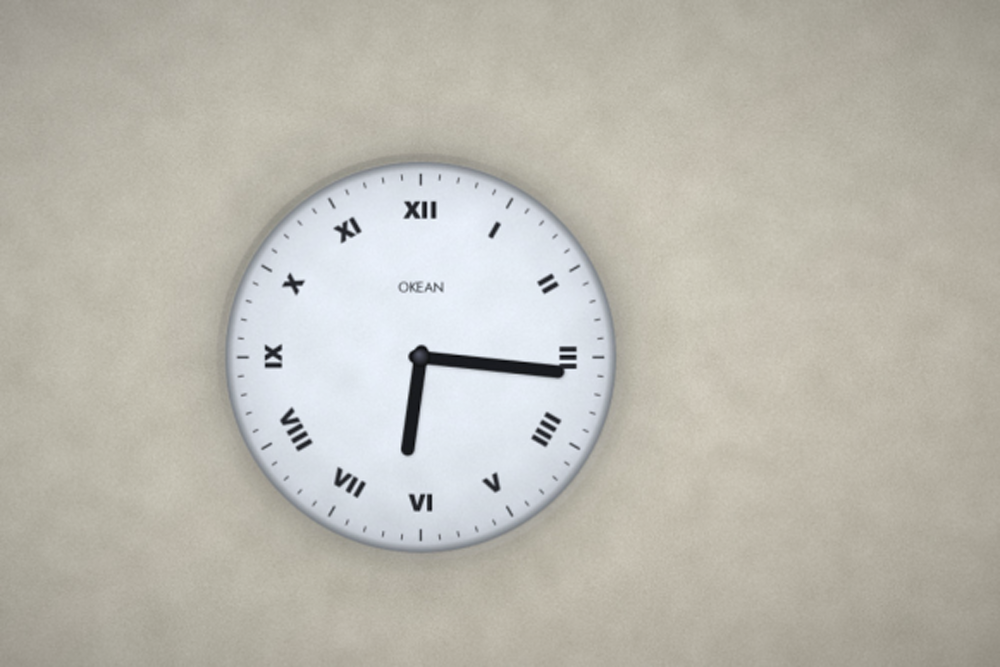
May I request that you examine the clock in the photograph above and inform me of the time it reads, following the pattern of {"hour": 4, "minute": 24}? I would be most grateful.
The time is {"hour": 6, "minute": 16}
